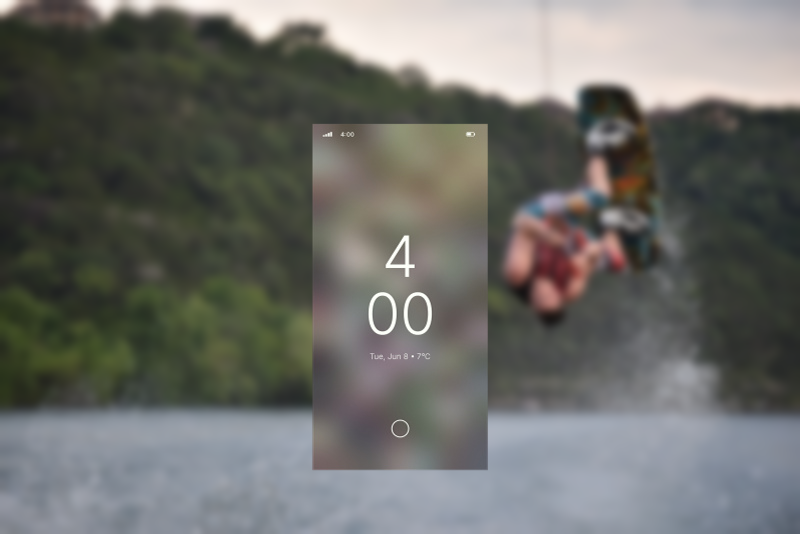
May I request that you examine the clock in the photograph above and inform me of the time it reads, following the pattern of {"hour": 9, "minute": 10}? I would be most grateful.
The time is {"hour": 4, "minute": 0}
